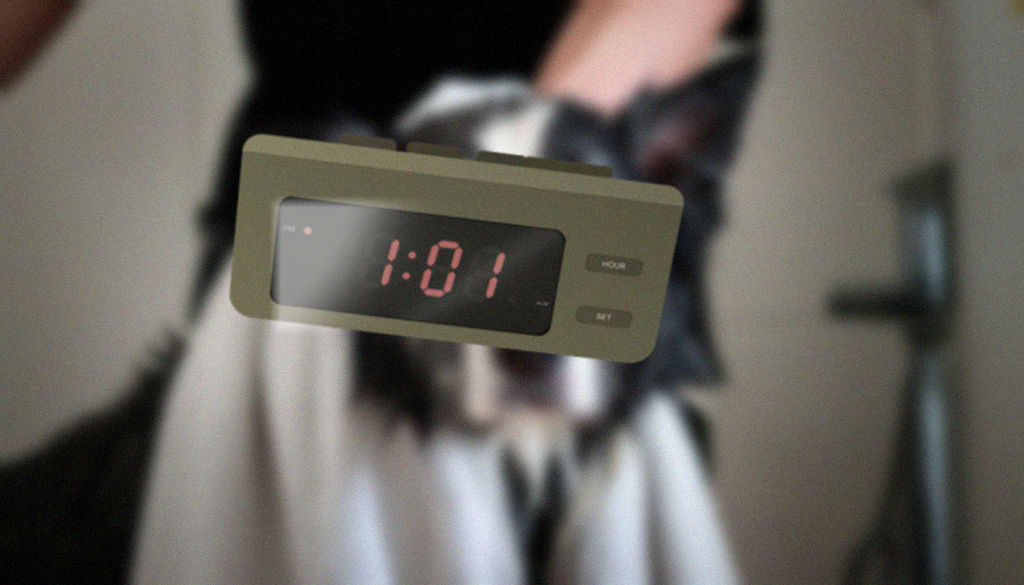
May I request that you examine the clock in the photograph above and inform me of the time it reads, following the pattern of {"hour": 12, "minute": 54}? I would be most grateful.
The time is {"hour": 1, "minute": 1}
